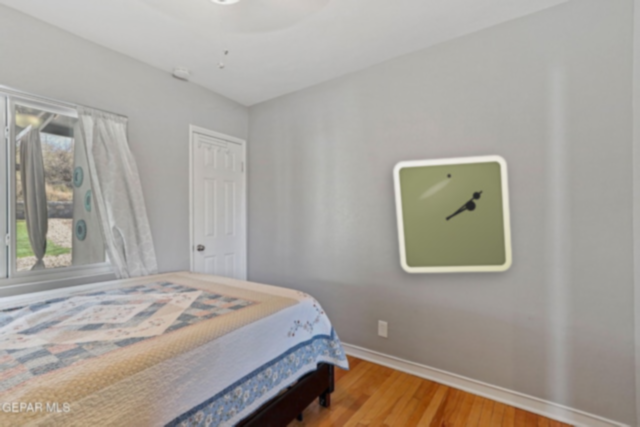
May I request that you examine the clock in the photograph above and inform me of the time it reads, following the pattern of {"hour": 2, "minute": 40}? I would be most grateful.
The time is {"hour": 2, "minute": 9}
